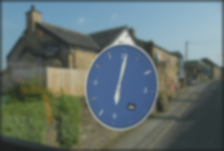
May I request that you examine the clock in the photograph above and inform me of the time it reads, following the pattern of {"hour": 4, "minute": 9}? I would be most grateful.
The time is {"hour": 6, "minute": 1}
